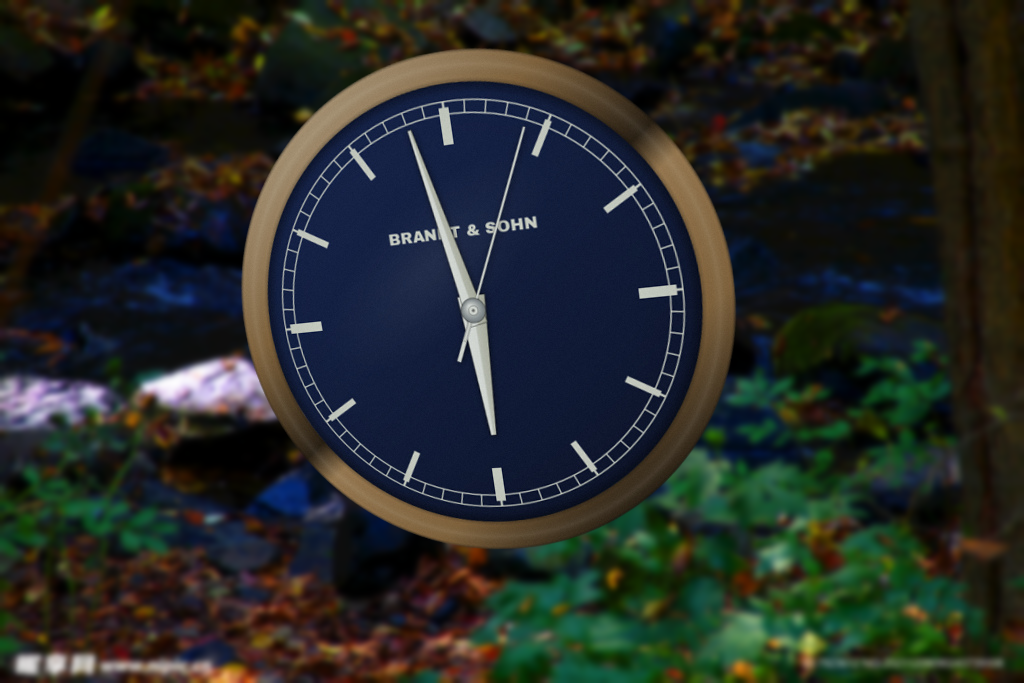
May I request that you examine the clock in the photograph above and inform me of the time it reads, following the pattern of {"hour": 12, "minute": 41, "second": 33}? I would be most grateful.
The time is {"hour": 5, "minute": 58, "second": 4}
